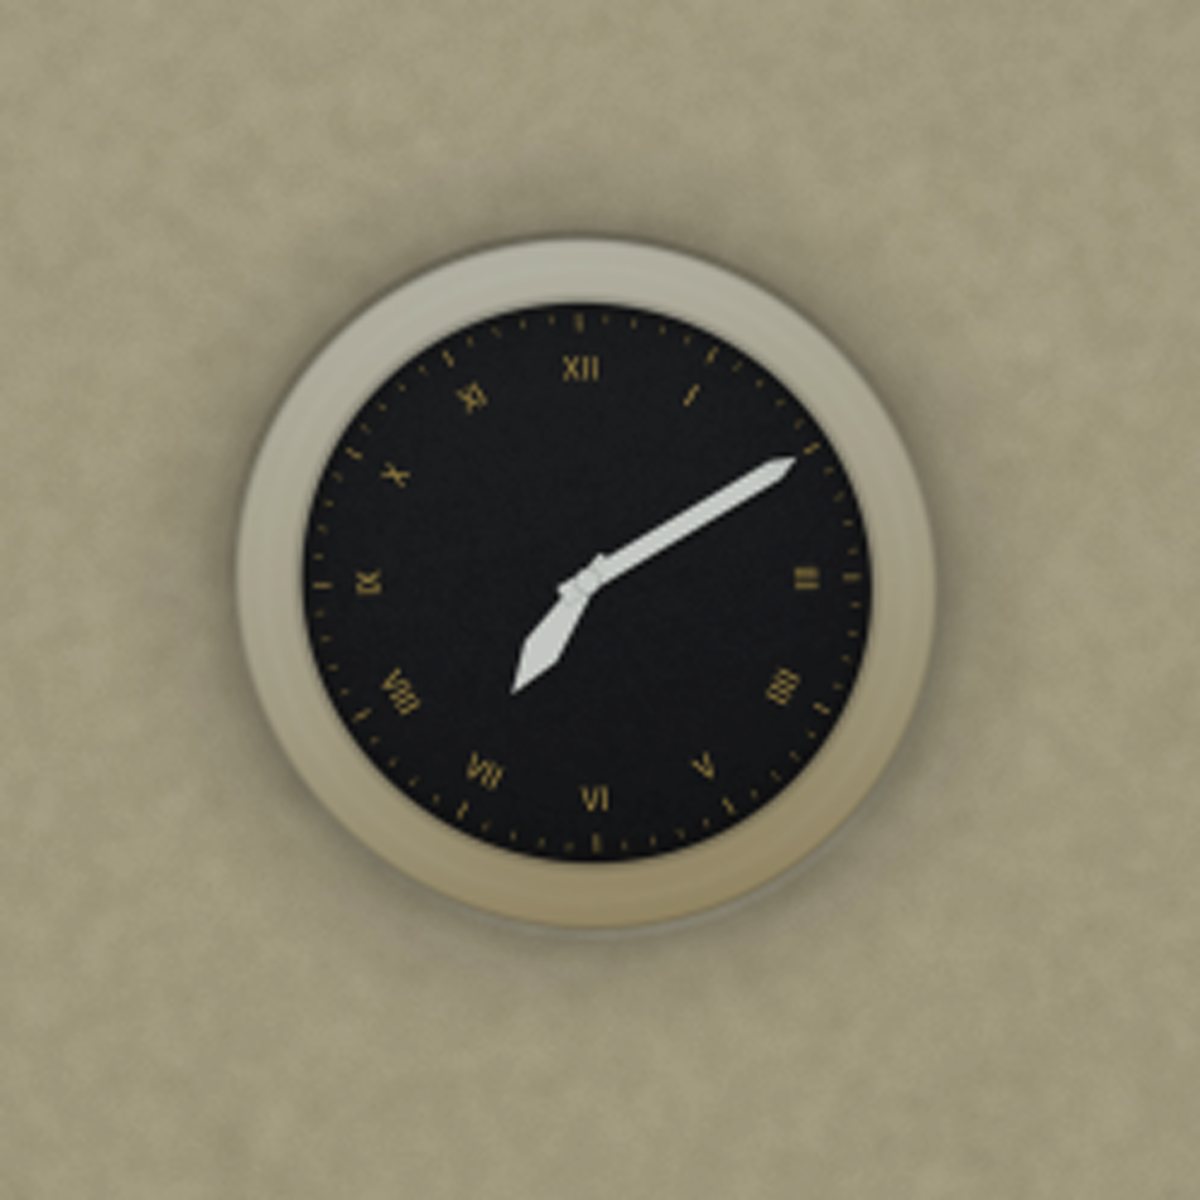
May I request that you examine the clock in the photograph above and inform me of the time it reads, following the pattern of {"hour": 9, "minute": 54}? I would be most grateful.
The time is {"hour": 7, "minute": 10}
